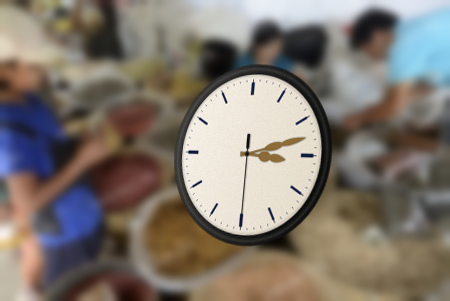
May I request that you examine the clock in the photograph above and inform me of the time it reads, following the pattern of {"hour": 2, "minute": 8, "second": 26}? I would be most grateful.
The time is {"hour": 3, "minute": 12, "second": 30}
